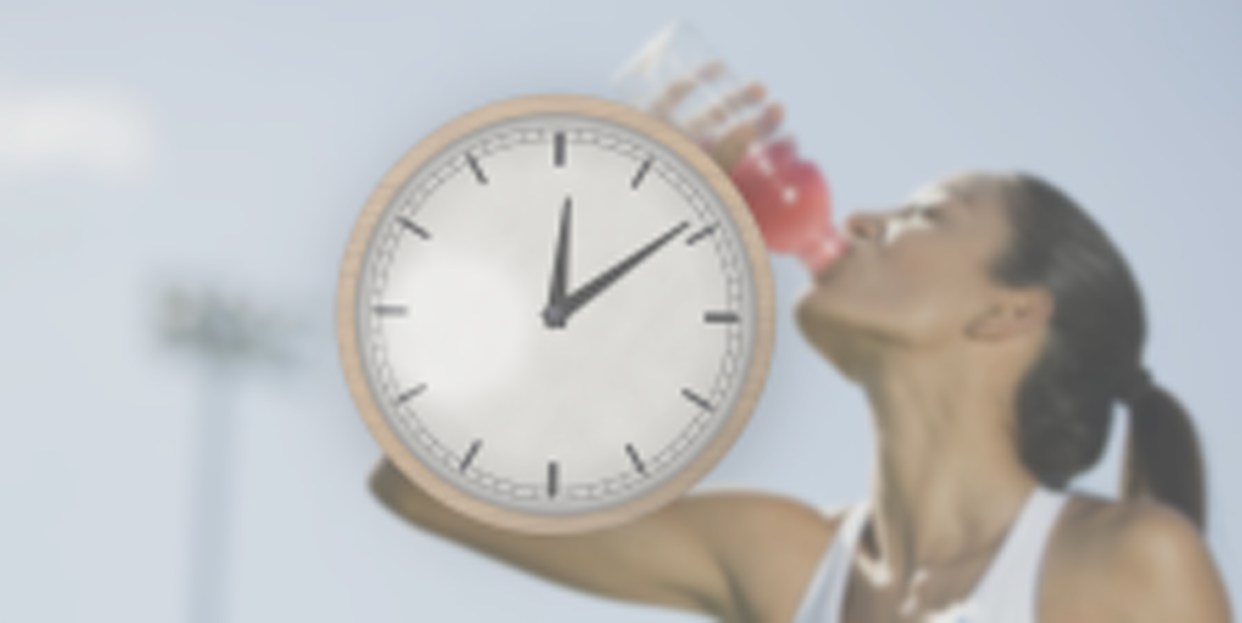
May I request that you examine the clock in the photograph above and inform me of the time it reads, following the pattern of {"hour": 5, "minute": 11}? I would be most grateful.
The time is {"hour": 12, "minute": 9}
